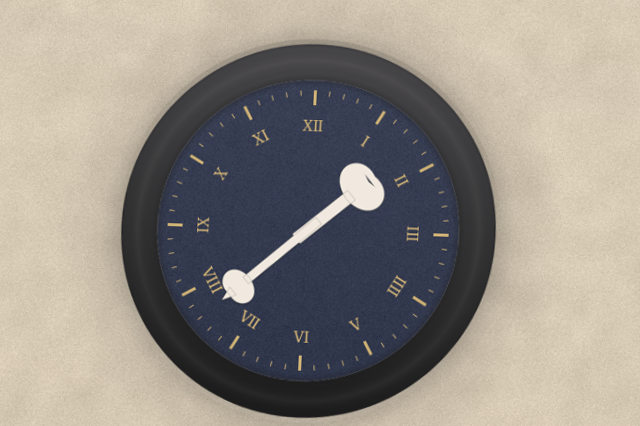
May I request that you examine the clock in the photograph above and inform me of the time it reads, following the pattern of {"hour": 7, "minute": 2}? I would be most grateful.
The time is {"hour": 1, "minute": 38}
